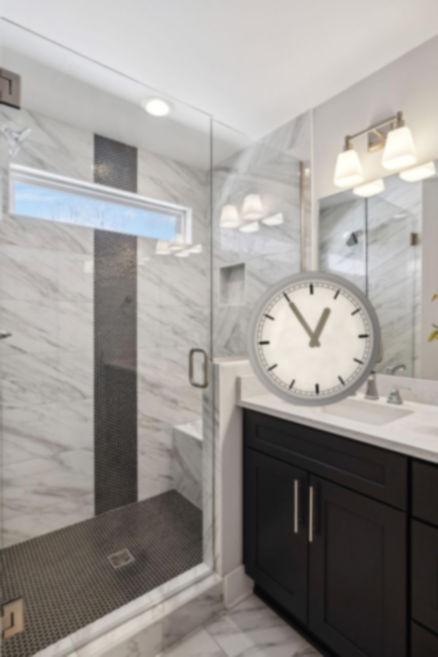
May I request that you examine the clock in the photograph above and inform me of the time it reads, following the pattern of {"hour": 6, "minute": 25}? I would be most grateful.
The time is {"hour": 12, "minute": 55}
